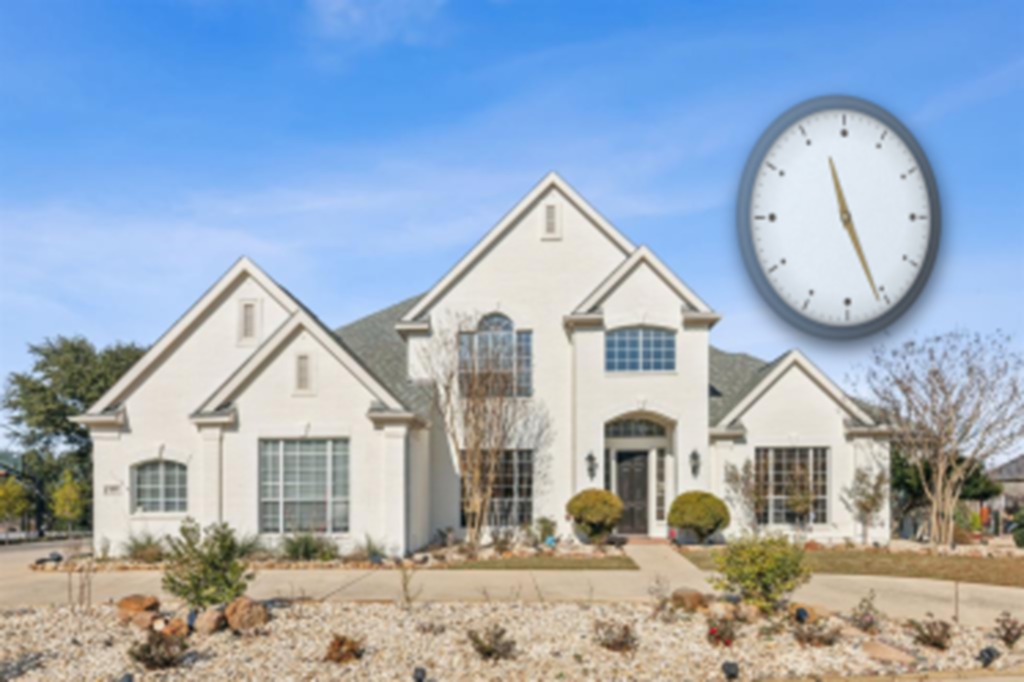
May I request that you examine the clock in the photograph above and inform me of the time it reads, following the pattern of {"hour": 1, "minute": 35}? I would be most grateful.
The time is {"hour": 11, "minute": 26}
